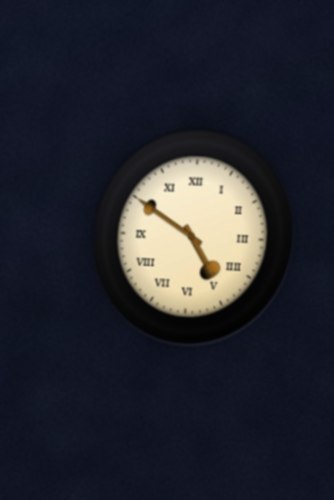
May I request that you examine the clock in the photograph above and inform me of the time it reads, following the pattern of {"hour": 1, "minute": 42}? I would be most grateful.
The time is {"hour": 4, "minute": 50}
